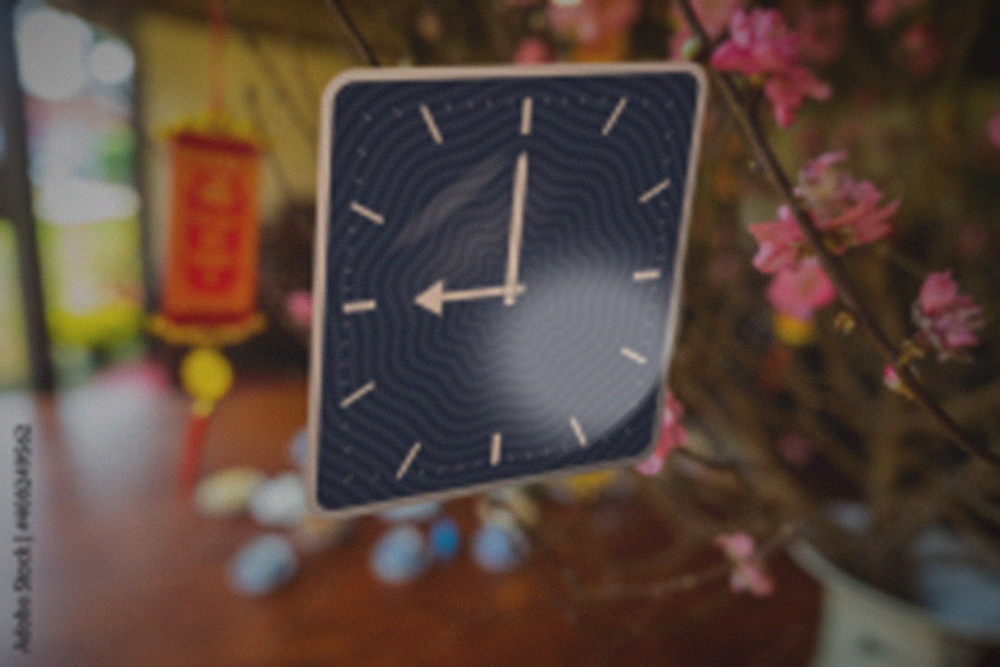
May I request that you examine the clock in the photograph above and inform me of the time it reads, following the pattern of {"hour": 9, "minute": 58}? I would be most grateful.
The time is {"hour": 9, "minute": 0}
